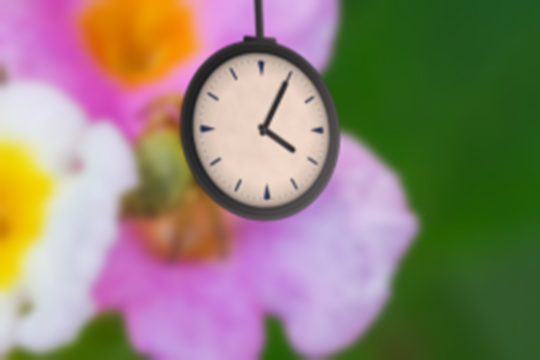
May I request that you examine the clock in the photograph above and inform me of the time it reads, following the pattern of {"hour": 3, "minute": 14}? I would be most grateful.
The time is {"hour": 4, "minute": 5}
